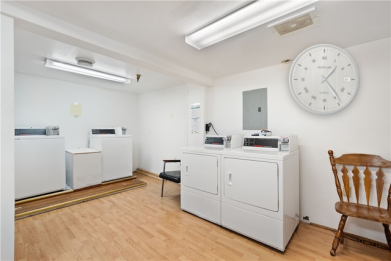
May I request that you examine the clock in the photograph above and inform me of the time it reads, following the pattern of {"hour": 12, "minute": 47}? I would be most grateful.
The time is {"hour": 1, "minute": 24}
